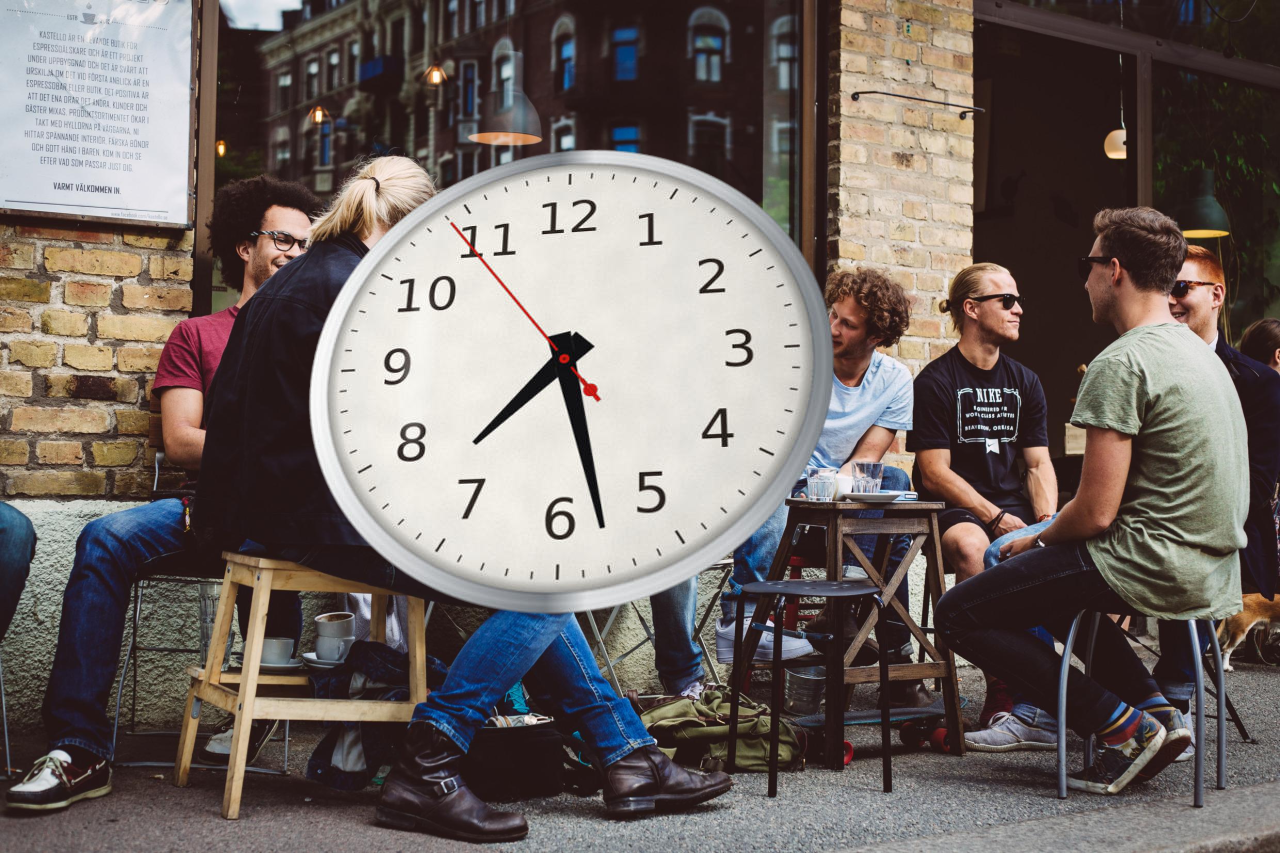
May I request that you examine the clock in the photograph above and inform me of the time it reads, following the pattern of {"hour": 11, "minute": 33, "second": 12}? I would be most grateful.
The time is {"hour": 7, "minute": 27, "second": 54}
